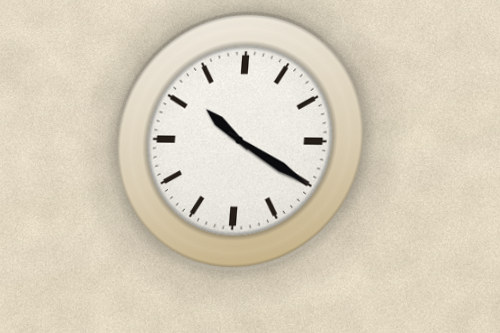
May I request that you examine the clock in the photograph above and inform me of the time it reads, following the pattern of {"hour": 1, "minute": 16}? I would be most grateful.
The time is {"hour": 10, "minute": 20}
